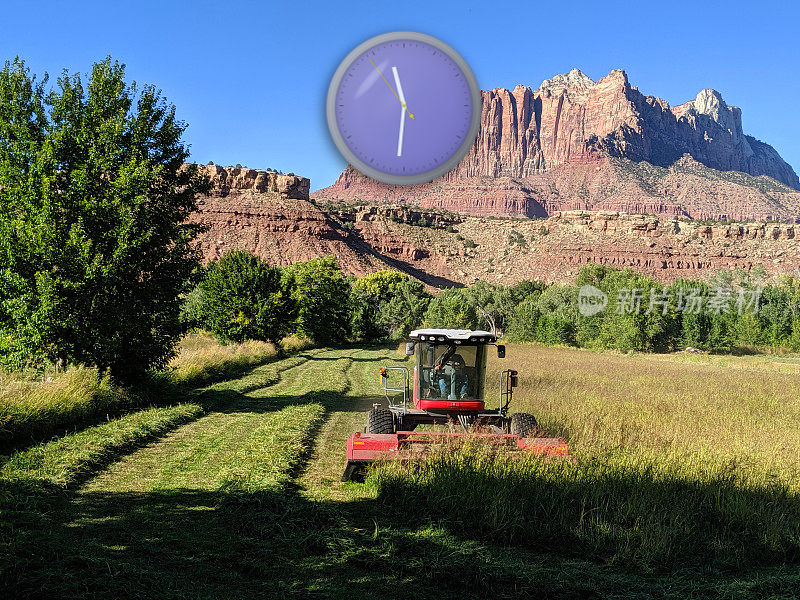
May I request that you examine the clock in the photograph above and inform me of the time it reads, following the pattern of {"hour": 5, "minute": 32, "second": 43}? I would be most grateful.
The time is {"hour": 11, "minute": 30, "second": 54}
